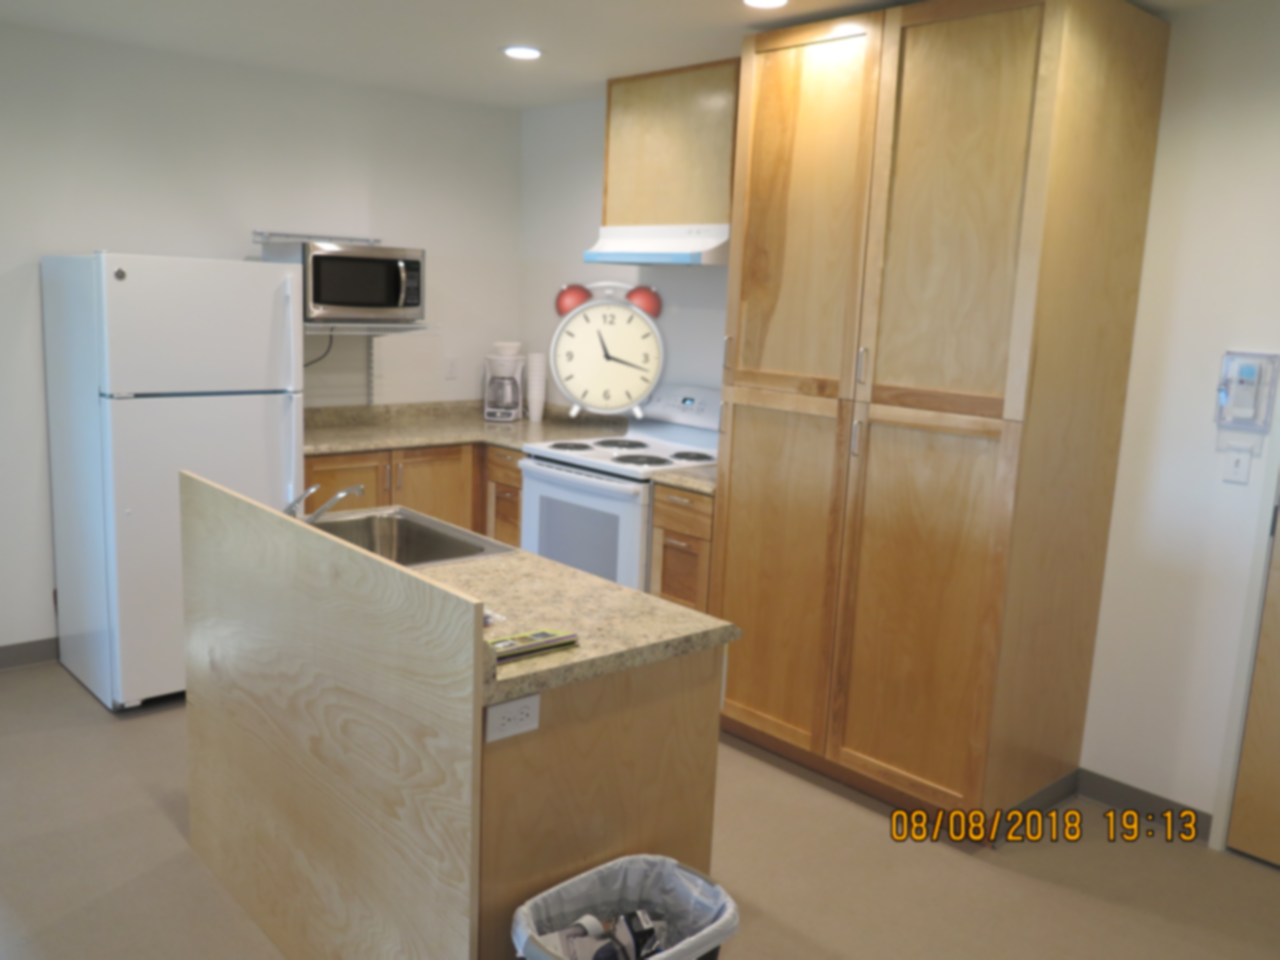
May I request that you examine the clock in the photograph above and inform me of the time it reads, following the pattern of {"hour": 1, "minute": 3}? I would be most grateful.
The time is {"hour": 11, "minute": 18}
